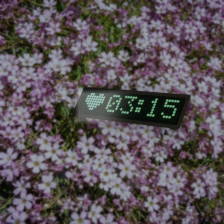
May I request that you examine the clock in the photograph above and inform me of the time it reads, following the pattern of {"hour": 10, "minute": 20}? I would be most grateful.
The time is {"hour": 3, "minute": 15}
